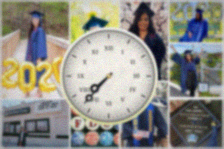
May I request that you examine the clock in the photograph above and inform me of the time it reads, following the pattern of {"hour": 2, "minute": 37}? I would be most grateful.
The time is {"hour": 7, "minute": 37}
